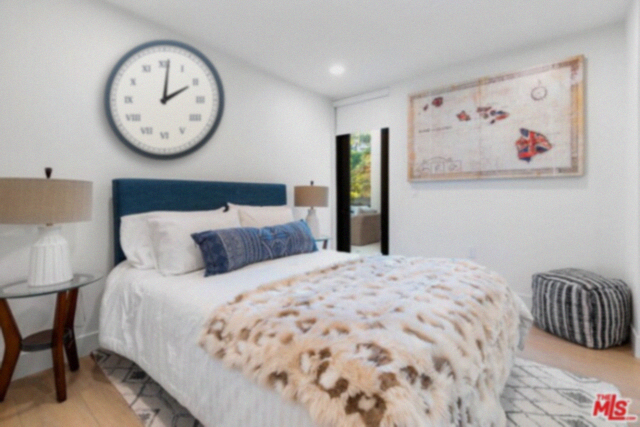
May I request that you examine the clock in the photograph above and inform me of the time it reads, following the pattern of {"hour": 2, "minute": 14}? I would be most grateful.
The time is {"hour": 2, "minute": 1}
